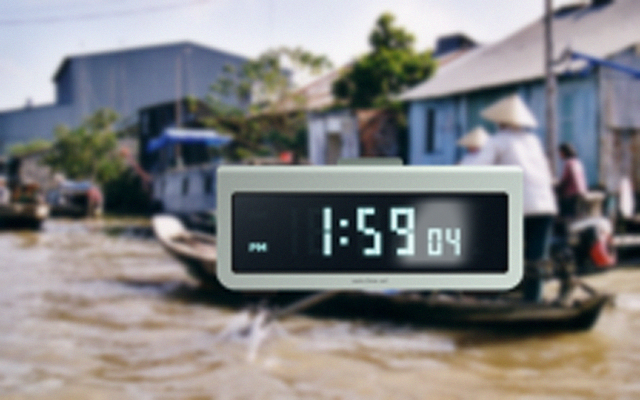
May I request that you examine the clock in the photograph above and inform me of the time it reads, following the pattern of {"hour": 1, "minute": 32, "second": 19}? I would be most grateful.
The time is {"hour": 1, "minute": 59, "second": 4}
